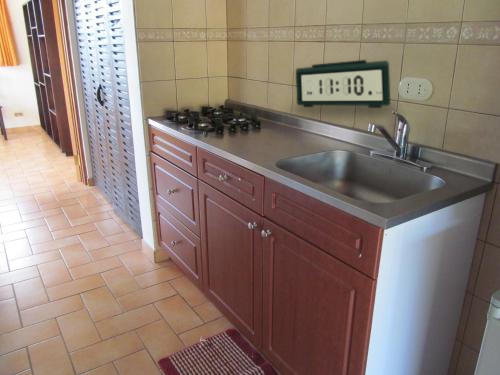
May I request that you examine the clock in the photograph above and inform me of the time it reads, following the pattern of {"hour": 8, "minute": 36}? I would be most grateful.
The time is {"hour": 11, "minute": 10}
